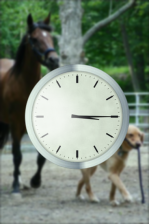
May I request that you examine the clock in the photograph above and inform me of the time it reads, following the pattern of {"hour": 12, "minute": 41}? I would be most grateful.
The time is {"hour": 3, "minute": 15}
